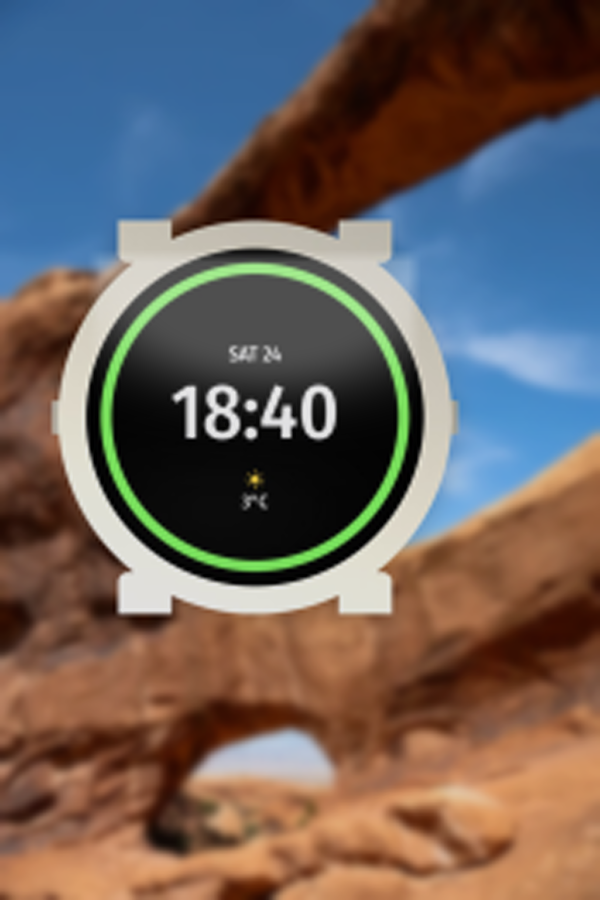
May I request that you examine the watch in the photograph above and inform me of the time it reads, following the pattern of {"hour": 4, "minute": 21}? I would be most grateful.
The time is {"hour": 18, "minute": 40}
